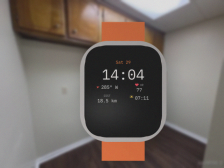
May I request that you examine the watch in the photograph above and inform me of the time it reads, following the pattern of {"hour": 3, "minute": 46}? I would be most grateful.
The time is {"hour": 14, "minute": 4}
